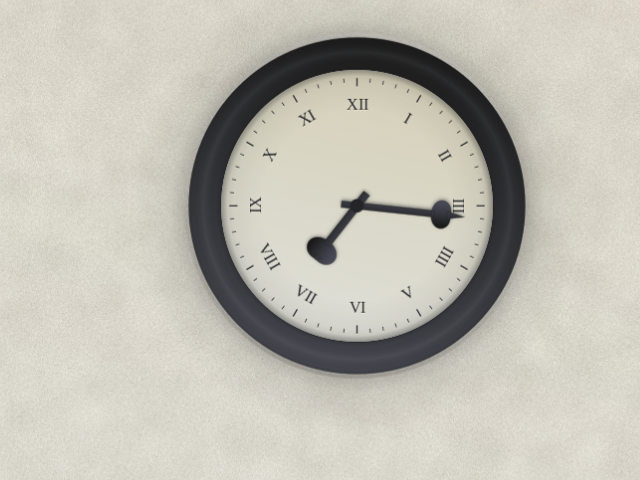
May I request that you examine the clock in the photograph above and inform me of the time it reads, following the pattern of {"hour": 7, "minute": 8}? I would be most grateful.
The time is {"hour": 7, "minute": 16}
